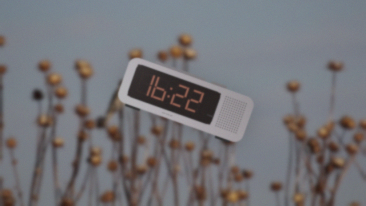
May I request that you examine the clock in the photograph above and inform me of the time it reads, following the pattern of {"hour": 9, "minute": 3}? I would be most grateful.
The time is {"hour": 16, "minute": 22}
